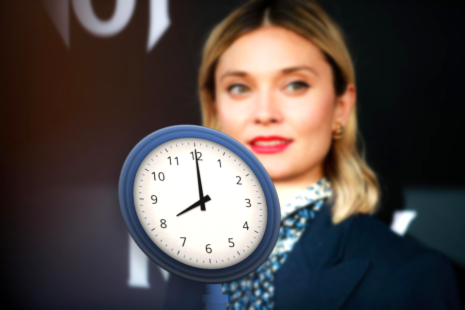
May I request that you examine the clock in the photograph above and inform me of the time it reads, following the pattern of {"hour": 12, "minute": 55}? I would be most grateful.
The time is {"hour": 8, "minute": 0}
